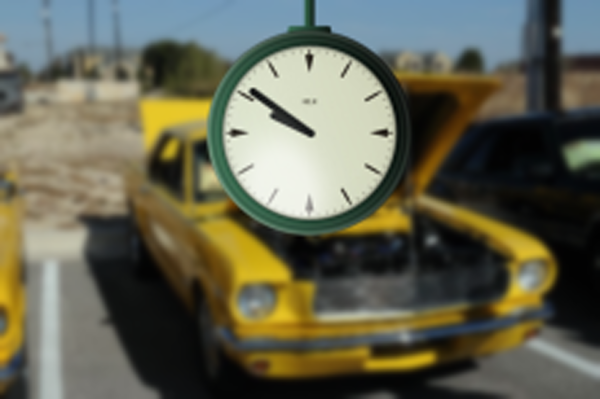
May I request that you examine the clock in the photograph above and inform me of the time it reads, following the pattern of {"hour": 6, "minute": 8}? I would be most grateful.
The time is {"hour": 9, "minute": 51}
